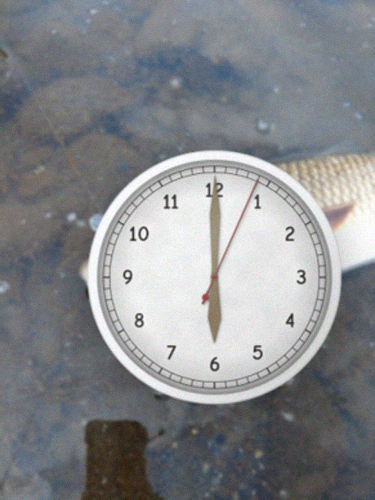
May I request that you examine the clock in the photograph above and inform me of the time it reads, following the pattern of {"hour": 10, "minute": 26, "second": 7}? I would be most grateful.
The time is {"hour": 6, "minute": 0, "second": 4}
